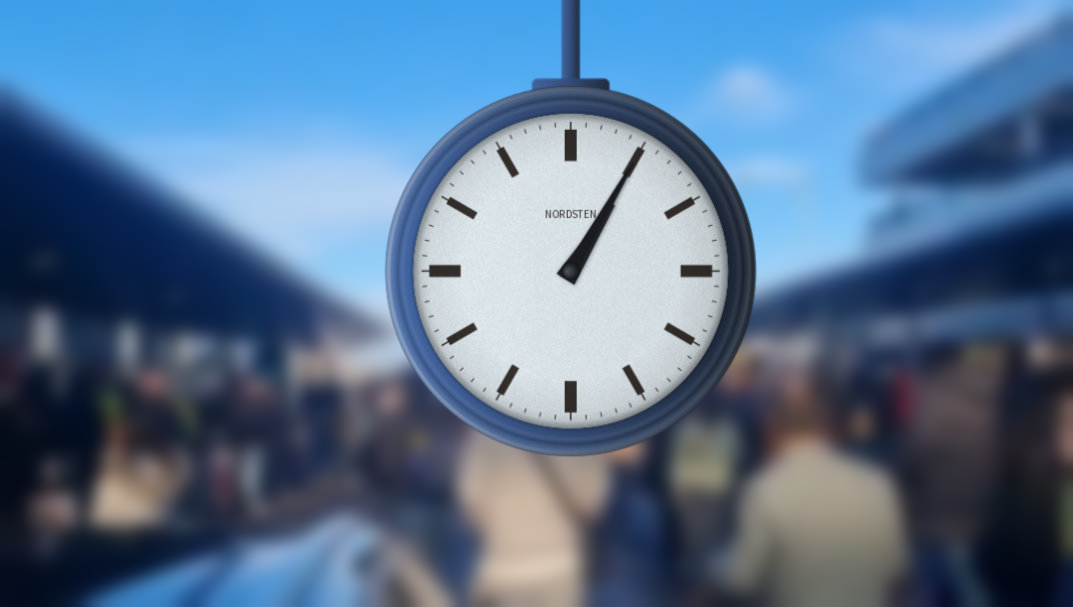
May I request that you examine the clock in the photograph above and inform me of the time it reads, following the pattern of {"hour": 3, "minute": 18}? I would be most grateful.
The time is {"hour": 1, "minute": 5}
